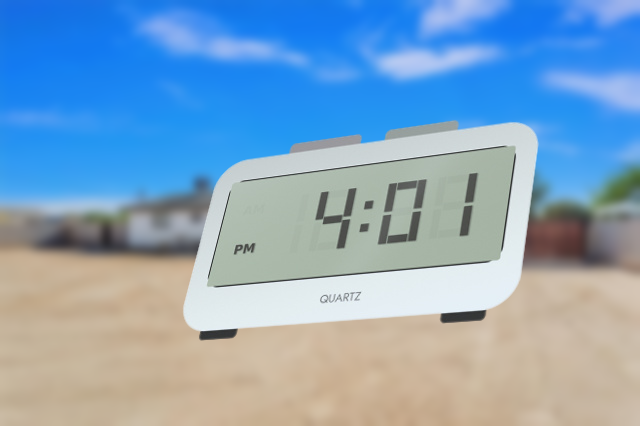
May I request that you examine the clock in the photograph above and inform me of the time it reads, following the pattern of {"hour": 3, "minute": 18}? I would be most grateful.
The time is {"hour": 4, "minute": 1}
